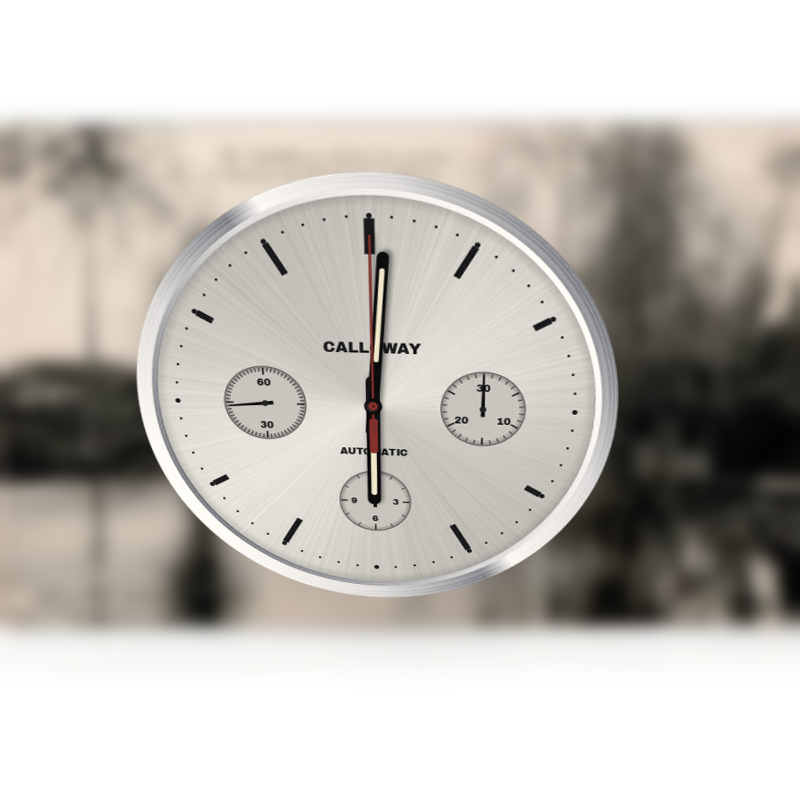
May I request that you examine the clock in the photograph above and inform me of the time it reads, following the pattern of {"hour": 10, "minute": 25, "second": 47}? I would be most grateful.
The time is {"hour": 6, "minute": 0, "second": 44}
